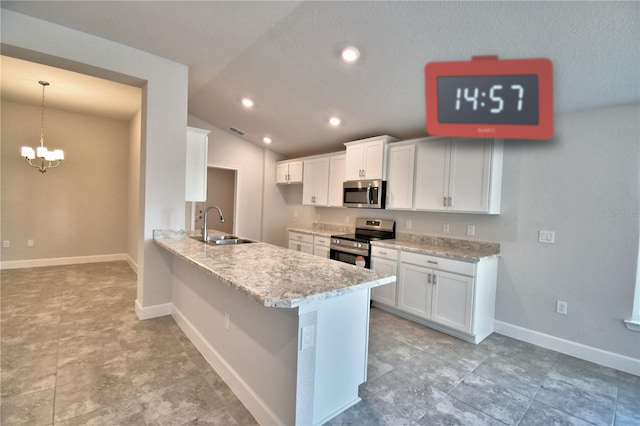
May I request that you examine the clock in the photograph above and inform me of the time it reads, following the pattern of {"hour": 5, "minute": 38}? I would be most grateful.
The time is {"hour": 14, "minute": 57}
